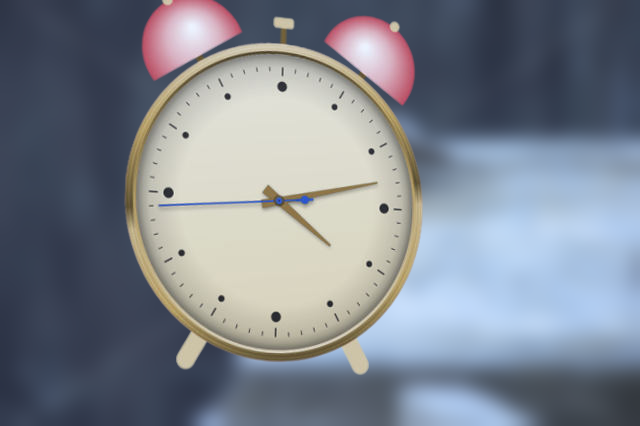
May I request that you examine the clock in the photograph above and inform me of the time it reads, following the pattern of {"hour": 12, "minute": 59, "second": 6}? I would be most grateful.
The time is {"hour": 4, "minute": 12, "second": 44}
